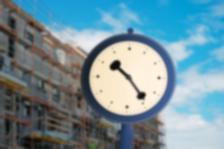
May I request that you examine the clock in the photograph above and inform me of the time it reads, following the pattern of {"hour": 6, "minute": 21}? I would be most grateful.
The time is {"hour": 10, "minute": 24}
